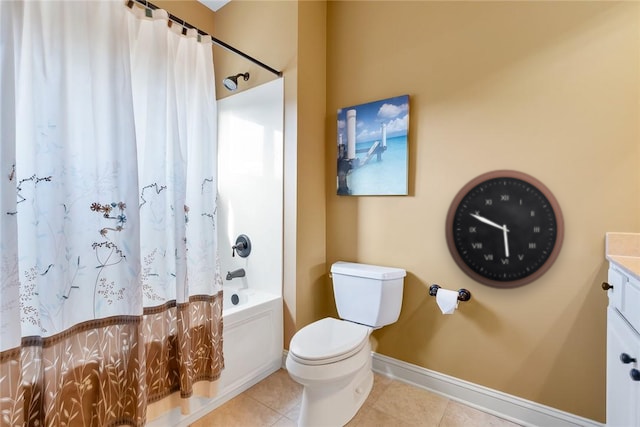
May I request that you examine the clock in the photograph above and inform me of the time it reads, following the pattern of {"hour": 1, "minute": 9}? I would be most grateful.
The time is {"hour": 5, "minute": 49}
